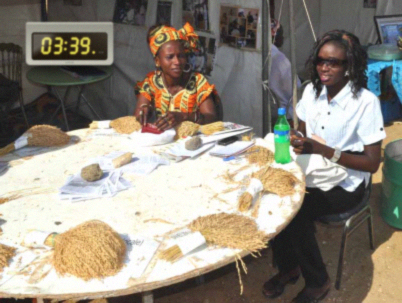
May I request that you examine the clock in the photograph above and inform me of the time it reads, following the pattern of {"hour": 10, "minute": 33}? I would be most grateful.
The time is {"hour": 3, "minute": 39}
